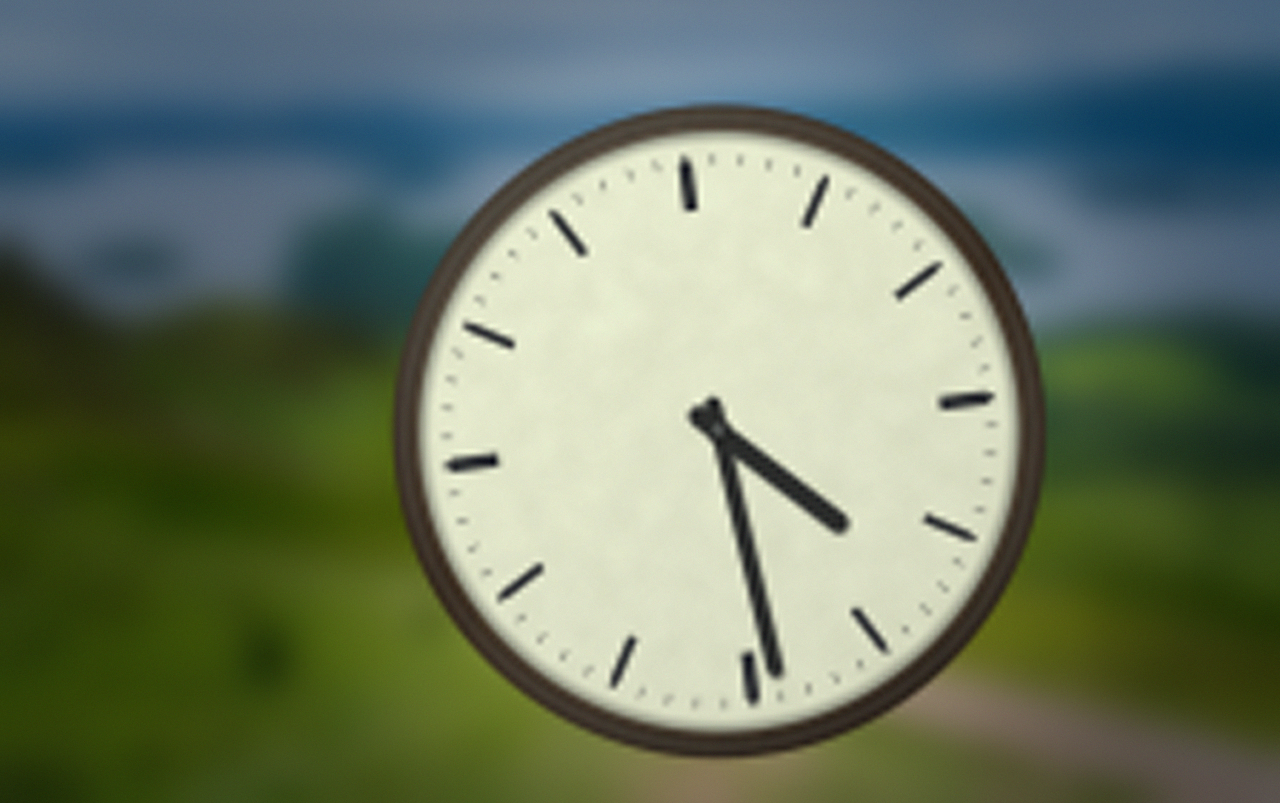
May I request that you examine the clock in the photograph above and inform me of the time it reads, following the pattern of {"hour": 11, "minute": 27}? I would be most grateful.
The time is {"hour": 4, "minute": 29}
